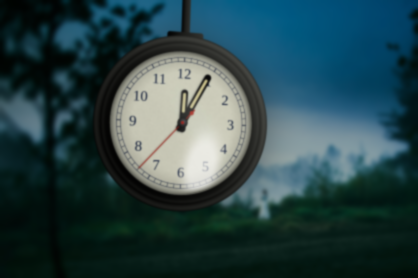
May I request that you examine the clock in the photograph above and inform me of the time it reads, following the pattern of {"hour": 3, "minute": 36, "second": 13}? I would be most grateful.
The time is {"hour": 12, "minute": 4, "second": 37}
